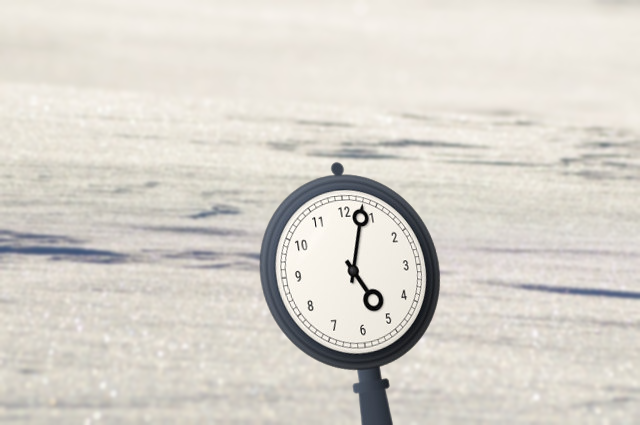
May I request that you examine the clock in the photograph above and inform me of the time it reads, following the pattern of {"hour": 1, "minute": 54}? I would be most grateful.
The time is {"hour": 5, "minute": 3}
